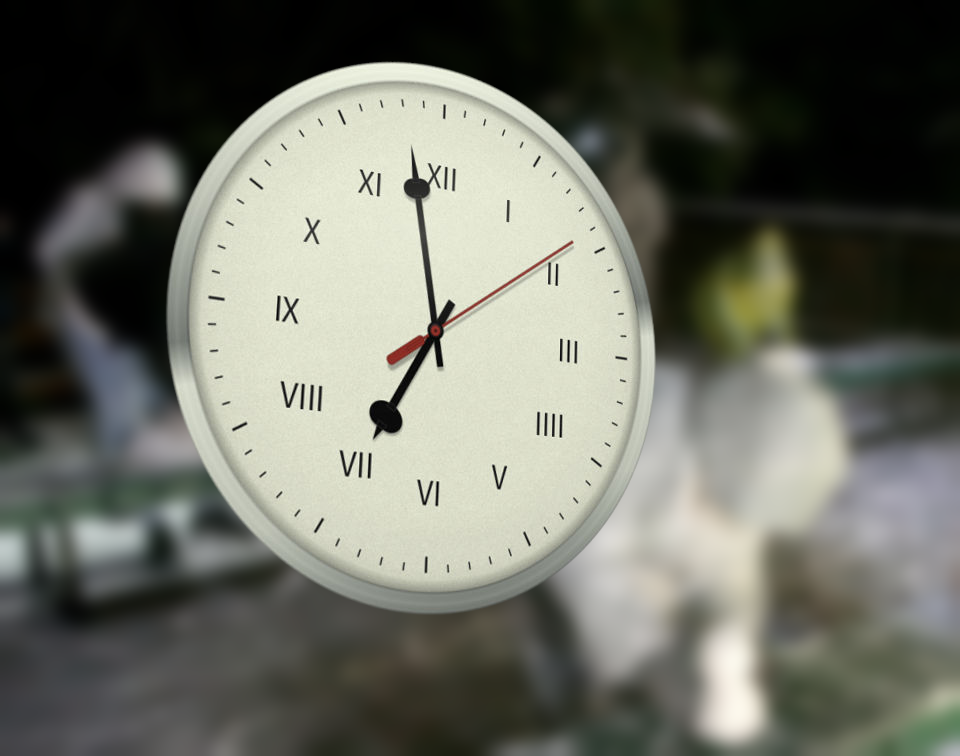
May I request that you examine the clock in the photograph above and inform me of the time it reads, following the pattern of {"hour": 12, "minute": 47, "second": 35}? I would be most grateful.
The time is {"hour": 6, "minute": 58, "second": 9}
